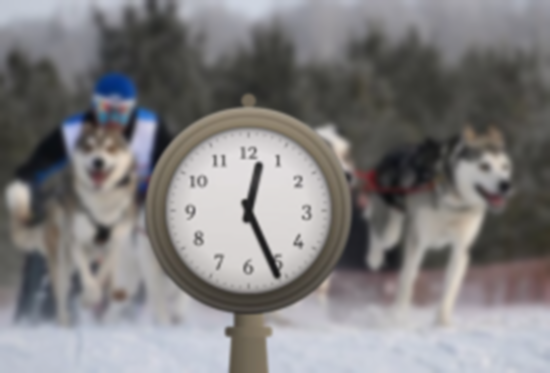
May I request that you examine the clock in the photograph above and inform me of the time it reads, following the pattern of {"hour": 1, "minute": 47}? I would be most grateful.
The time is {"hour": 12, "minute": 26}
